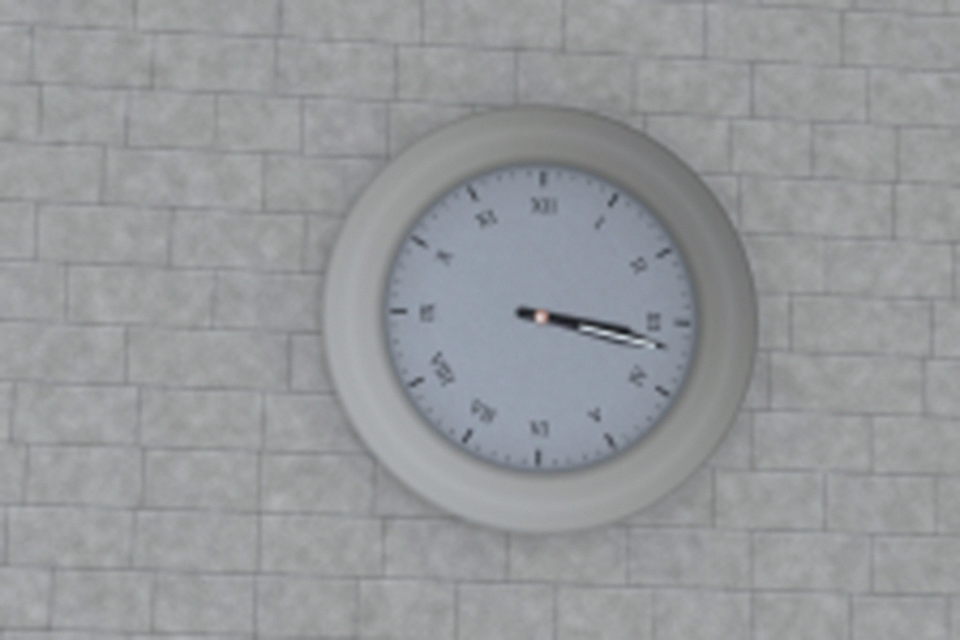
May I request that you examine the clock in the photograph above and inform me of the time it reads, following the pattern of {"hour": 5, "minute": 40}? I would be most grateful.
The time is {"hour": 3, "minute": 17}
